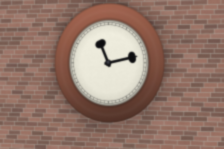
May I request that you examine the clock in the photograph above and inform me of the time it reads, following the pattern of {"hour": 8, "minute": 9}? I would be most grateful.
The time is {"hour": 11, "minute": 13}
